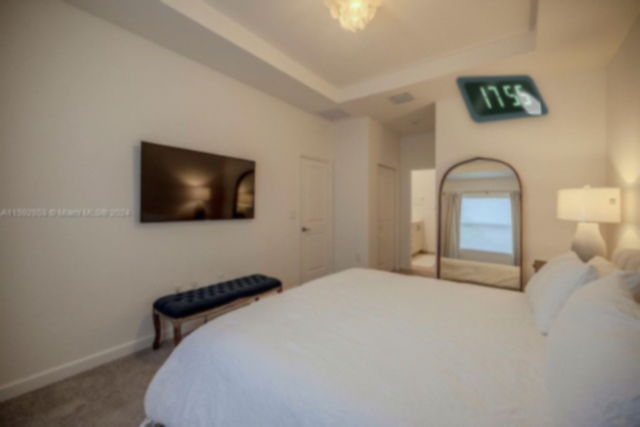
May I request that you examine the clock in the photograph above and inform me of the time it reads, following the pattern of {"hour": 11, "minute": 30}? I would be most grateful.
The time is {"hour": 17, "minute": 55}
